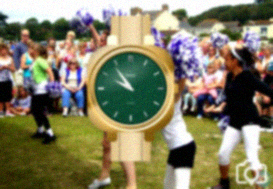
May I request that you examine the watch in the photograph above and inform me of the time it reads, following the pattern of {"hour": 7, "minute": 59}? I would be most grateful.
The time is {"hour": 9, "minute": 54}
